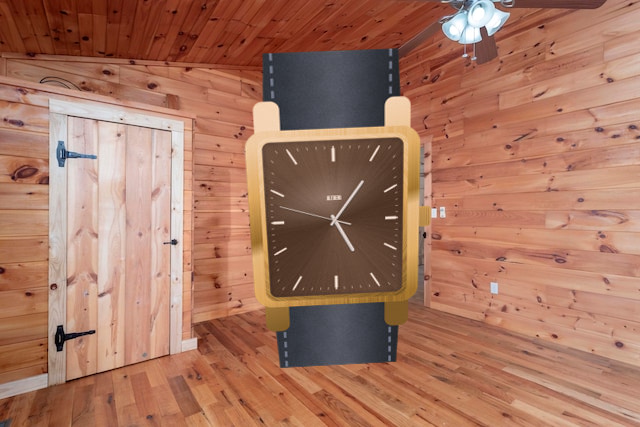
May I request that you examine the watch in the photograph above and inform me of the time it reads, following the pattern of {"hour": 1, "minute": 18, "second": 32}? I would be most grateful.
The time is {"hour": 5, "minute": 5, "second": 48}
